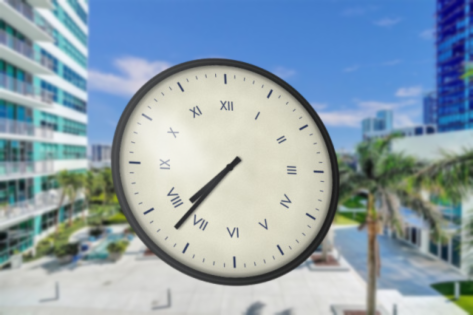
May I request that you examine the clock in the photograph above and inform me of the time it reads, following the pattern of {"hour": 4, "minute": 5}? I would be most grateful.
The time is {"hour": 7, "minute": 37}
